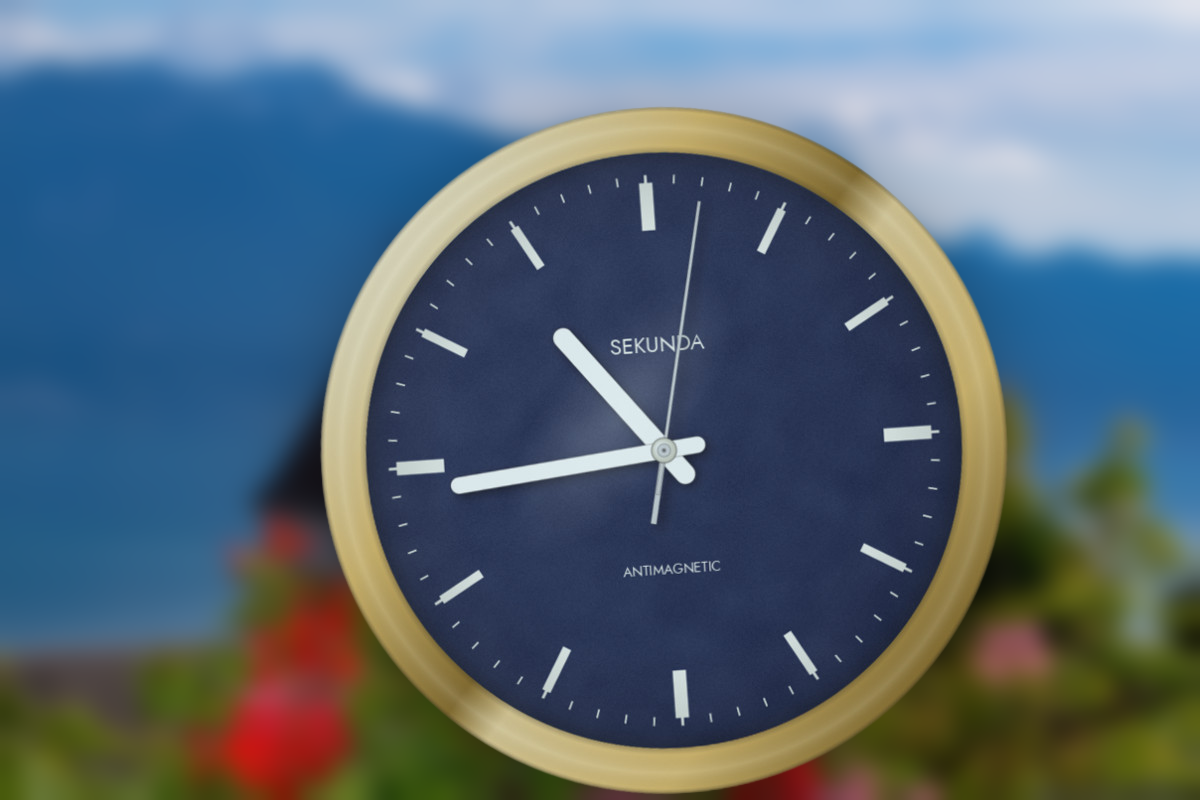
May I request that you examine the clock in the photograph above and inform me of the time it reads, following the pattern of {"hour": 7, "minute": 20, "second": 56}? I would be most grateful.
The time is {"hour": 10, "minute": 44, "second": 2}
